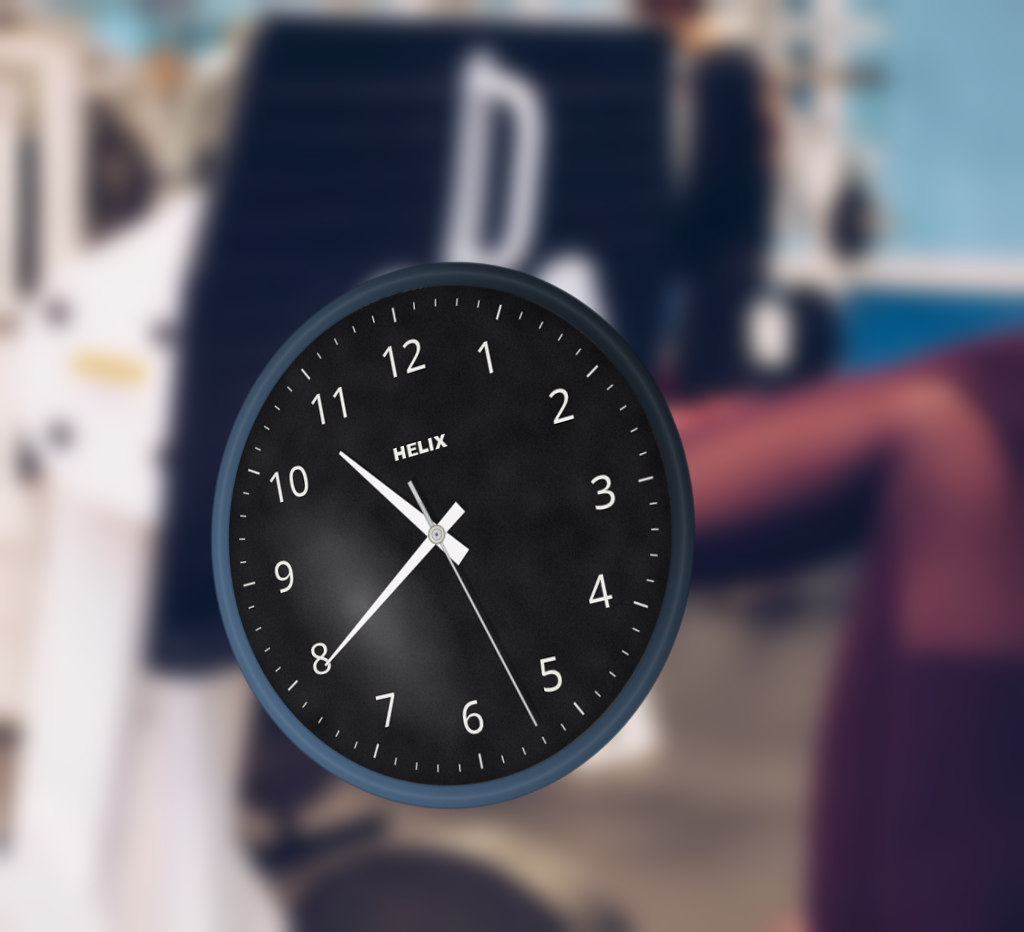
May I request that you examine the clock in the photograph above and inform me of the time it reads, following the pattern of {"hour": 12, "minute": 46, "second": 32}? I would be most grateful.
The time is {"hour": 10, "minute": 39, "second": 27}
